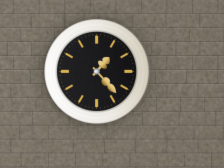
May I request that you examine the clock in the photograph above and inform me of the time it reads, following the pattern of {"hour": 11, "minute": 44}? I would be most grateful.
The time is {"hour": 1, "minute": 23}
